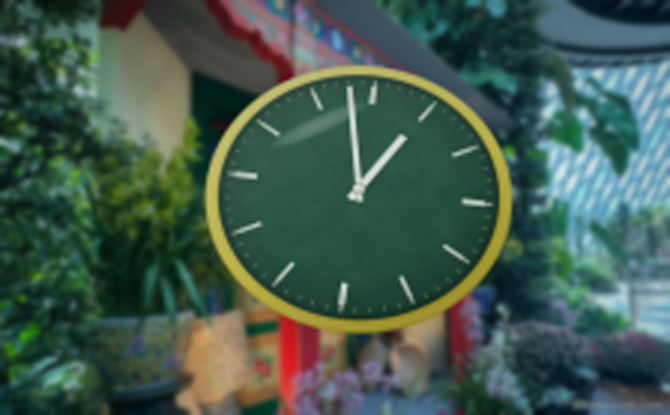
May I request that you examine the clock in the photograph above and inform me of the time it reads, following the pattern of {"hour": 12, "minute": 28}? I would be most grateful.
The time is {"hour": 12, "minute": 58}
